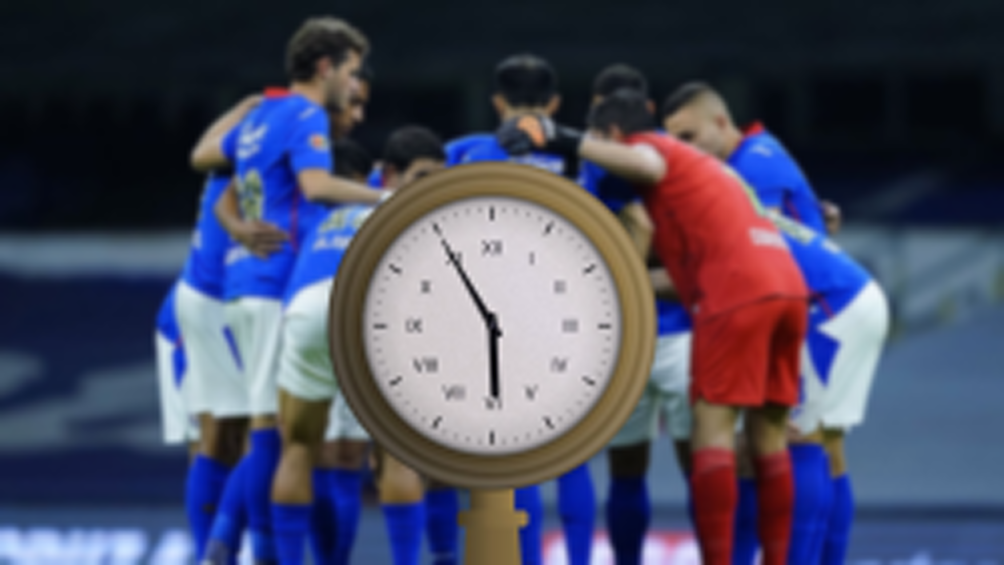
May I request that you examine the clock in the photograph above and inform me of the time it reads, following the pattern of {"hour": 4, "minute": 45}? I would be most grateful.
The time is {"hour": 5, "minute": 55}
